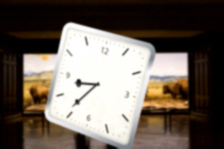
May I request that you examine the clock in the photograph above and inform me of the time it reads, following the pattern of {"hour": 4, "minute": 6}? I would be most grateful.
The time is {"hour": 8, "minute": 36}
